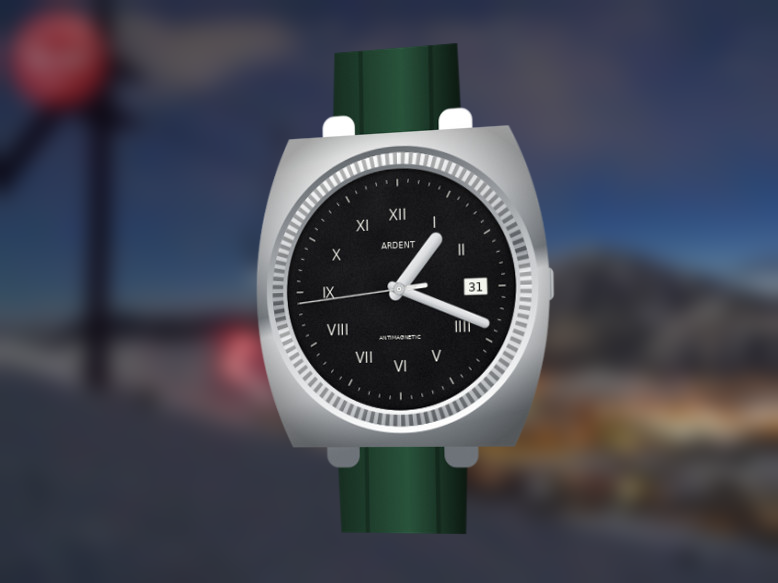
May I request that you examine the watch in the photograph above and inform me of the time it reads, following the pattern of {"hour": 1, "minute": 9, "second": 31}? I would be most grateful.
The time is {"hour": 1, "minute": 18, "second": 44}
